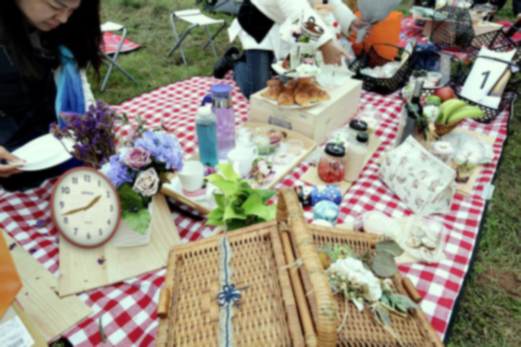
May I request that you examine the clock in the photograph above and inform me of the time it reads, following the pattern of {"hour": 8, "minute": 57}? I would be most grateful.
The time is {"hour": 1, "minute": 42}
